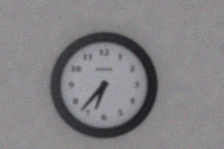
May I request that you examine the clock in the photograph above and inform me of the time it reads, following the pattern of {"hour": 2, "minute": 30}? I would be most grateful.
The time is {"hour": 6, "minute": 37}
